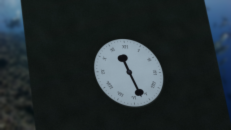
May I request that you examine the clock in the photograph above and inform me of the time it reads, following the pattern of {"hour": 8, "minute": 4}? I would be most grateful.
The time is {"hour": 11, "minute": 27}
